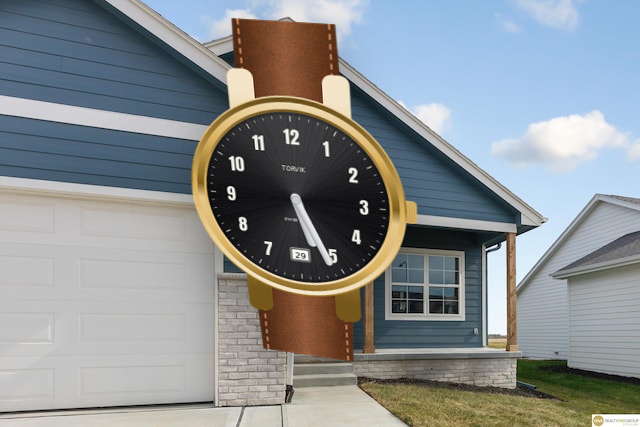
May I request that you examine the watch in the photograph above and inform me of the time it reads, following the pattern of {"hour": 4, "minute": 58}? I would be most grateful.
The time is {"hour": 5, "minute": 26}
